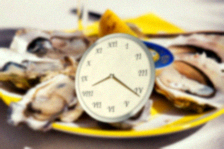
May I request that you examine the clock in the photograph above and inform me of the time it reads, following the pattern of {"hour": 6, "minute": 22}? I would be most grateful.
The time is {"hour": 8, "minute": 21}
